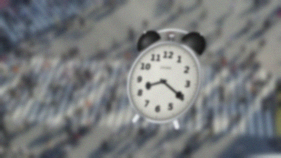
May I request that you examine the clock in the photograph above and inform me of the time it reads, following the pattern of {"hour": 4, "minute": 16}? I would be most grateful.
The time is {"hour": 8, "minute": 20}
